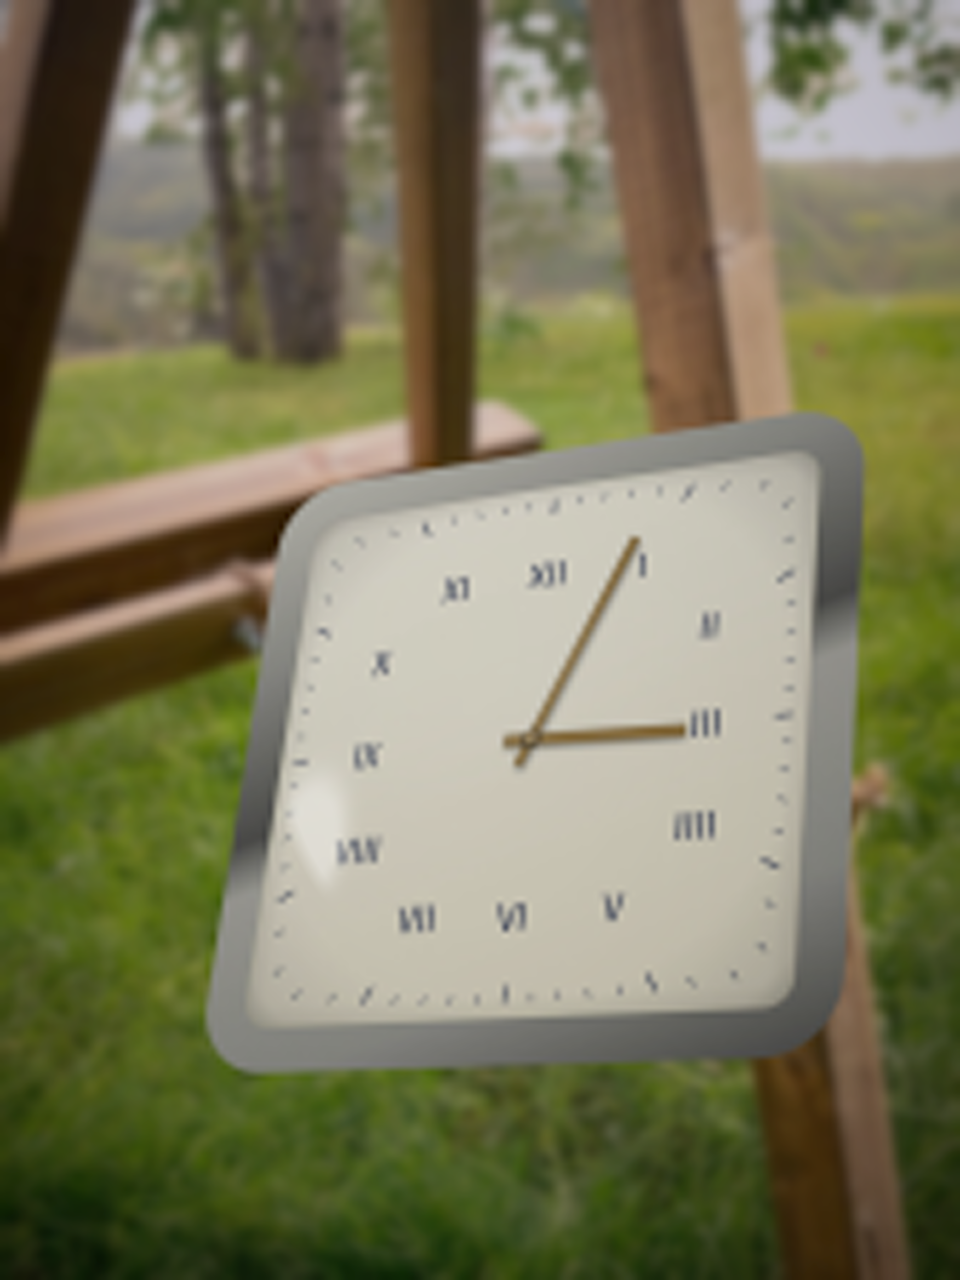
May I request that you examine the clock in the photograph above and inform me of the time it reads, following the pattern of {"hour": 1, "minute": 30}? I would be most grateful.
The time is {"hour": 3, "minute": 4}
